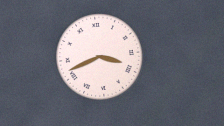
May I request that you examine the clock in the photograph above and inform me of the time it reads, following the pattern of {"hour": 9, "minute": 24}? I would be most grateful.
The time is {"hour": 3, "minute": 42}
